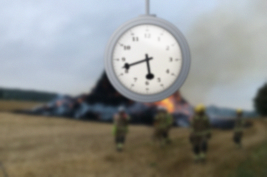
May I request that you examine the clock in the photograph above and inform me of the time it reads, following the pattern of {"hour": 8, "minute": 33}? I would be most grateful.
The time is {"hour": 5, "minute": 42}
